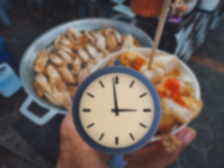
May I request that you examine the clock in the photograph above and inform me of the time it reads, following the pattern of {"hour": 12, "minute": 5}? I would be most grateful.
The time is {"hour": 2, "minute": 59}
